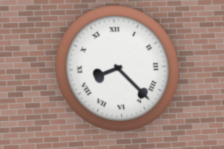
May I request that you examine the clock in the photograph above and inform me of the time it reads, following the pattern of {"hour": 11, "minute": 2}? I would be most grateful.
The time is {"hour": 8, "minute": 23}
